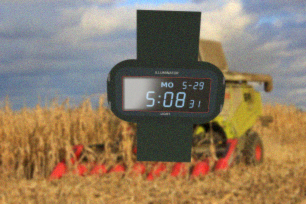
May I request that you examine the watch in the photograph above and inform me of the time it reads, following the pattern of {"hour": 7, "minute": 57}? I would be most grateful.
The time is {"hour": 5, "minute": 8}
